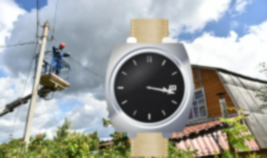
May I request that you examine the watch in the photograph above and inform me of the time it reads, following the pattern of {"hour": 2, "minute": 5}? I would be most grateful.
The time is {"hour": 3, "minute": 17}
